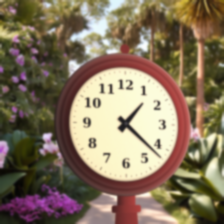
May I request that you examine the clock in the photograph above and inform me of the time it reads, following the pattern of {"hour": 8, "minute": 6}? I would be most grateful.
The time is {"hour": 1, "minute": 22}
